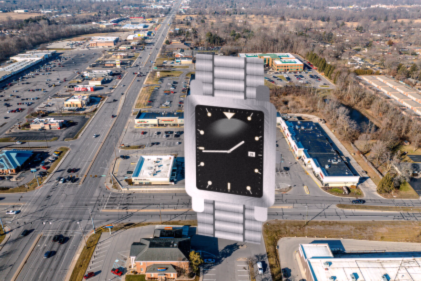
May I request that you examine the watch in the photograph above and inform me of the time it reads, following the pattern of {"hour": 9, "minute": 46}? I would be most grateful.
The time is {"hour": 1, "minute": 44}
